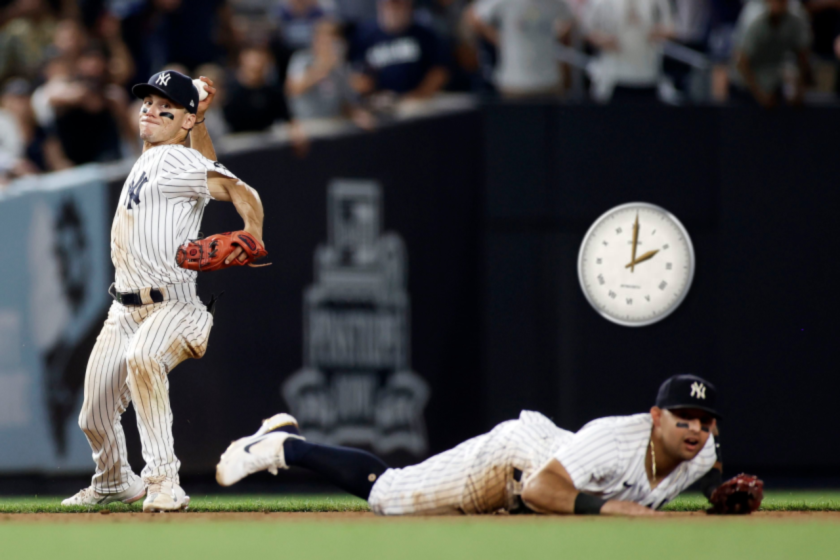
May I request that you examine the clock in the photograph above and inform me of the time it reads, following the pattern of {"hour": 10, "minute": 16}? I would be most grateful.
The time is {"hour": 2, "minute": 0}
